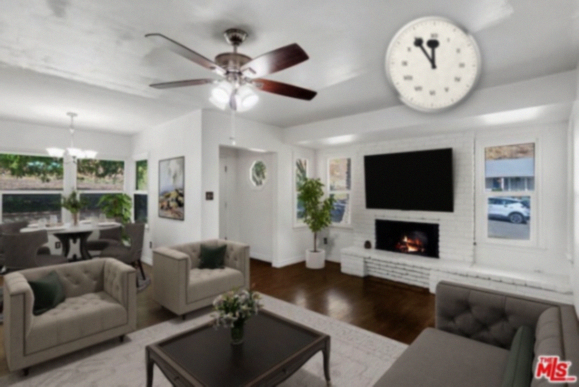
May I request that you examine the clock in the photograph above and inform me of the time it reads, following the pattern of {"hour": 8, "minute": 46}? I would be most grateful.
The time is {"hour": 11, "minute": 54}
